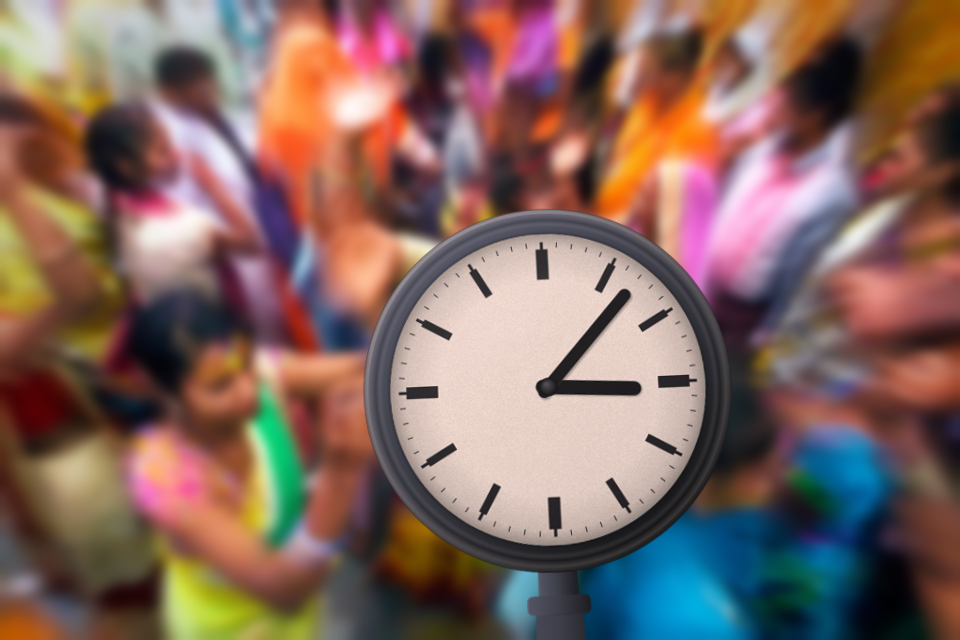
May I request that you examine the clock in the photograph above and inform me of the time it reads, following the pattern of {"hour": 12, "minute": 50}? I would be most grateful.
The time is {"hour": 3, "minute": 7}
